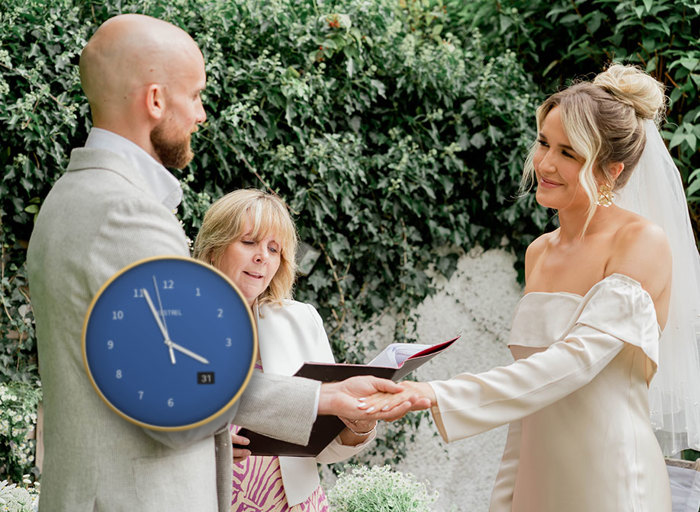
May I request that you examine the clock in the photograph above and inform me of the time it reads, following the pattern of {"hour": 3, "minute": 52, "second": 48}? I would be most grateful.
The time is {"hour": 3, "minute": 55, "second": 58}
